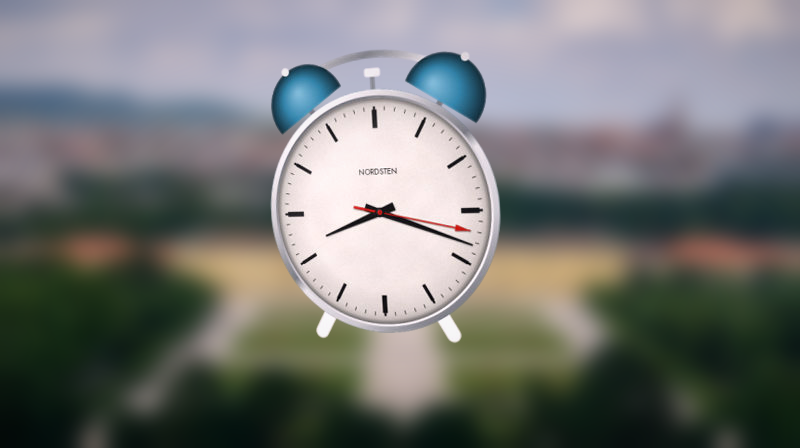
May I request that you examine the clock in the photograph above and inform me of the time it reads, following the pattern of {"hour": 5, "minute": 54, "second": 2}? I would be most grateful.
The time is {"hour": 8, "minute": 18, "second": 17}
